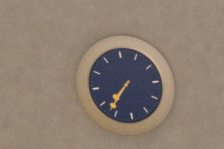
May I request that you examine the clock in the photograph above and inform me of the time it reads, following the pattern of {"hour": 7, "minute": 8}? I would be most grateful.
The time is {"hour": 7, "minute": 37}
